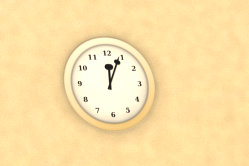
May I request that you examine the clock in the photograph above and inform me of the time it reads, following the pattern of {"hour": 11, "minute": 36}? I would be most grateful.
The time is {"hour": 12, "minute": 4}
